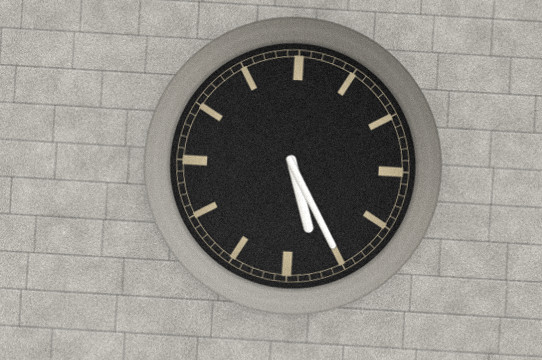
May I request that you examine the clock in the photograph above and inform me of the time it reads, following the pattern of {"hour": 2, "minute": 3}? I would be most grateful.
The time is {"hour": 5, "minute": 25}
